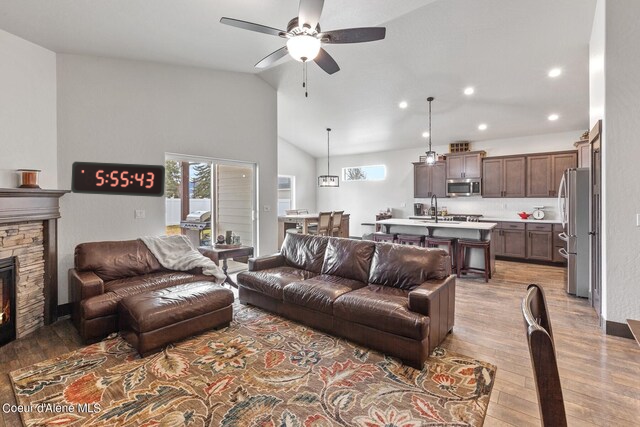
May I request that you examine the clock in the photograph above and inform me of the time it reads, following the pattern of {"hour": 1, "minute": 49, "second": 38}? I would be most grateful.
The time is {"hour": 5, "minute": 55, "second": 43}
